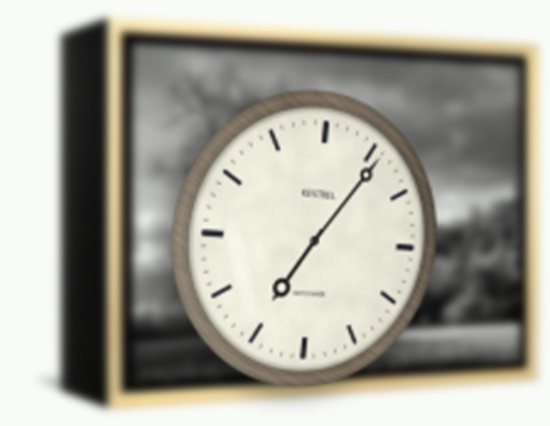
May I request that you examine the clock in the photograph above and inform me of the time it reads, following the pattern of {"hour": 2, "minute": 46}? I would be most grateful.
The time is {"hour": 7, "minute": 6}
